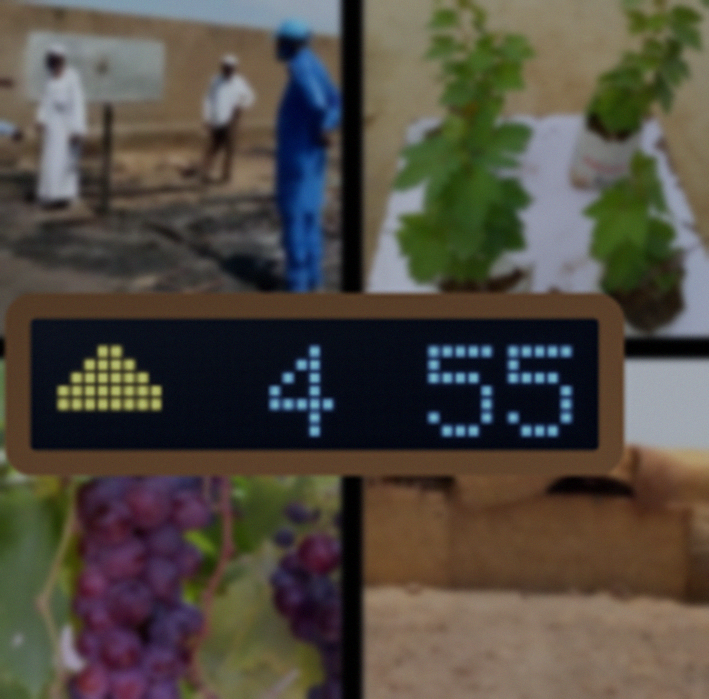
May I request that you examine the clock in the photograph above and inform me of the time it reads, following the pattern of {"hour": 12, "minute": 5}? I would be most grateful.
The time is {"hour": 4, "minute": 55}
